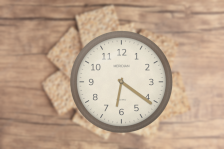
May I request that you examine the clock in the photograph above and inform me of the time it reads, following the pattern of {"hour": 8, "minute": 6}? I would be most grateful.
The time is {"hour": 6, "minute": 21}
